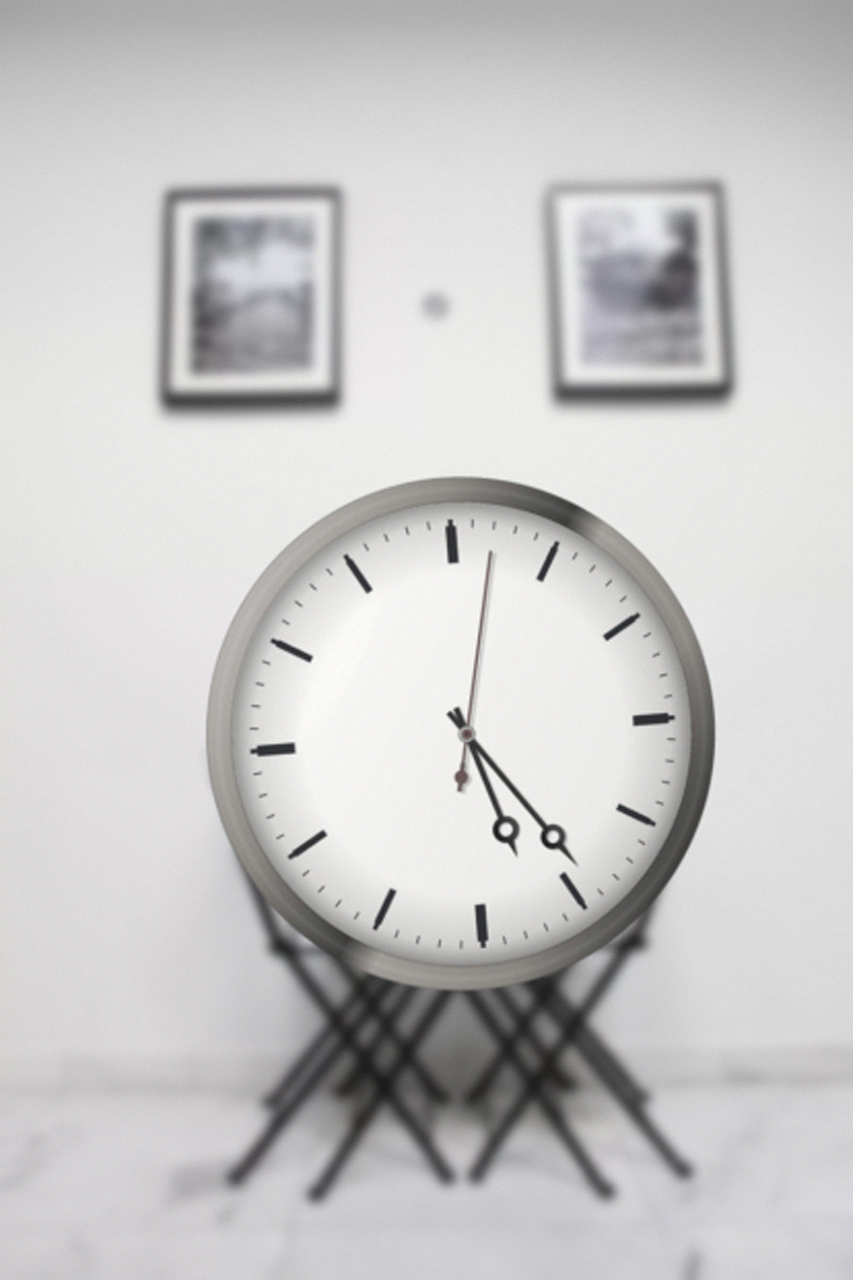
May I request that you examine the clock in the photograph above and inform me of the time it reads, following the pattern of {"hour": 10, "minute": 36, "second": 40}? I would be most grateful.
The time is {"hour": 5, "minute": 24, "second": 2}
